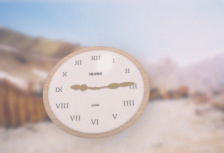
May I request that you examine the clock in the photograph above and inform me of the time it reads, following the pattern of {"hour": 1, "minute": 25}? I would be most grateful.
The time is {"hour": 9, "minute": 14}
